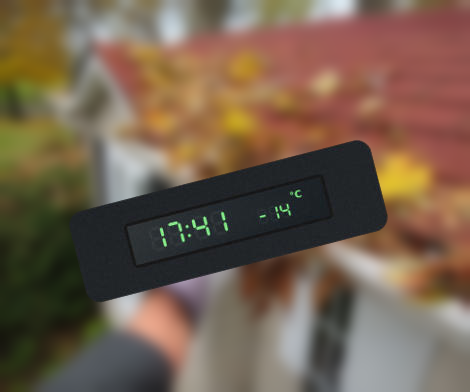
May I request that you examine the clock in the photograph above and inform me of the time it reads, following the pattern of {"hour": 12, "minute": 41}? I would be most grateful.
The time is {"hour": 17, "minute": 41}
